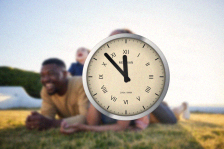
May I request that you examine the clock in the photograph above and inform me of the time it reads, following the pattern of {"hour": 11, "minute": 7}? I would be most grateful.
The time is {"hour": 11, "minute": 53}
